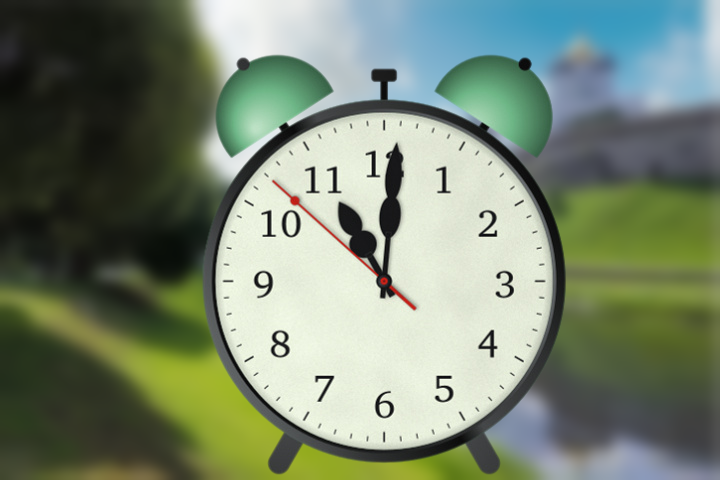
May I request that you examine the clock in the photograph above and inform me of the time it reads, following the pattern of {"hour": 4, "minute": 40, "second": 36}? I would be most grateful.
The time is {"hour": 11, "minute": 0, "second": 52}
